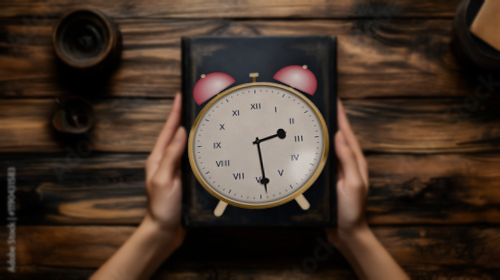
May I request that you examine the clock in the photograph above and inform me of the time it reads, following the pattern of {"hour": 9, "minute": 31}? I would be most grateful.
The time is {"hour": 2, "minute": 29}
